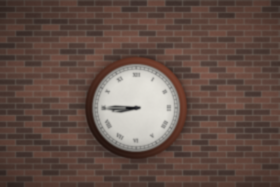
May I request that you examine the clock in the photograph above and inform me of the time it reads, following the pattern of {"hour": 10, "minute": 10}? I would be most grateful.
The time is {"hour": 8, "minute": 45}
